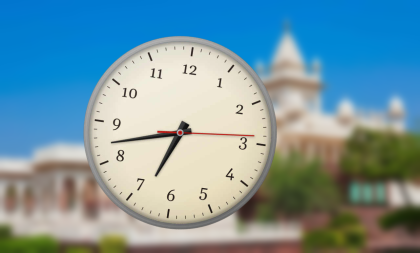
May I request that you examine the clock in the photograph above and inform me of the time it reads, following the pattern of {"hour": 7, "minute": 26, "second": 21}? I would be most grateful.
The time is {"hour": 6, "minute": 42, "second": 14}
